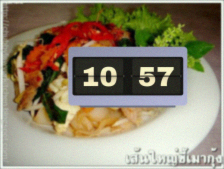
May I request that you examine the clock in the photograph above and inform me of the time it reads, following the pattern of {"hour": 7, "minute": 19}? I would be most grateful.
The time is {"hour": 10, "minute": 57}
